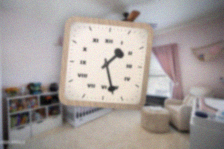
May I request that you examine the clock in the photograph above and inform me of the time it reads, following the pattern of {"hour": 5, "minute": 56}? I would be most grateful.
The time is {"hour": 1, "minute": 27}
